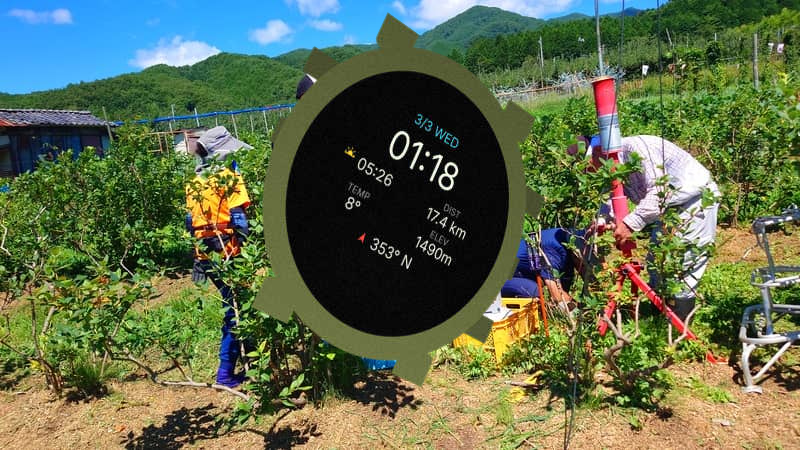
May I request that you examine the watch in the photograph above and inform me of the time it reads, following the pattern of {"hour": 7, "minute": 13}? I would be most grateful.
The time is {"hour": 1, "minute": 18}
